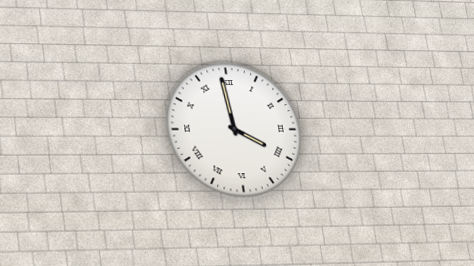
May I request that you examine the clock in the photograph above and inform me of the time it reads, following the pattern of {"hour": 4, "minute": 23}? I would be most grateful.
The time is {"hour": 3, "minute": 59}
